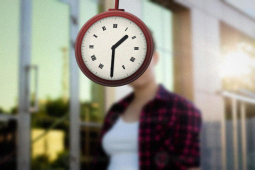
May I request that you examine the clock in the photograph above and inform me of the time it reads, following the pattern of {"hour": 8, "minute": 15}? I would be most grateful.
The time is {"hour": 1, "minute": 30}
